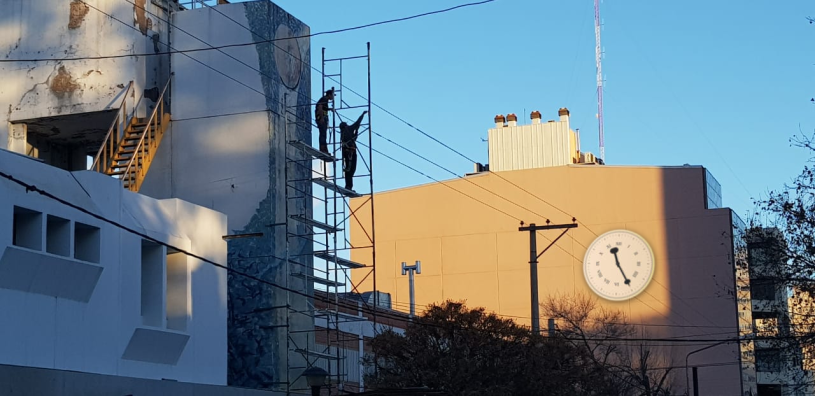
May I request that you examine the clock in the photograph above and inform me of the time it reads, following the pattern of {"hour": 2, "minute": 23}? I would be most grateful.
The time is {"hour": 11, "minute": 25}
